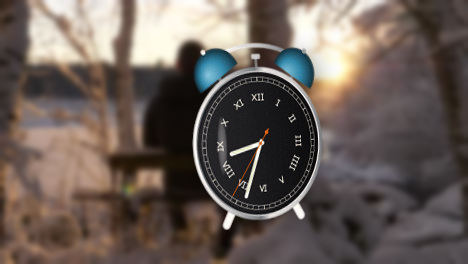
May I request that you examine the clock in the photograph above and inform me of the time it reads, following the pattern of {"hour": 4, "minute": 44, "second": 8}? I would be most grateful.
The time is {"hour": 8, "minute": 33, "second": 36}
